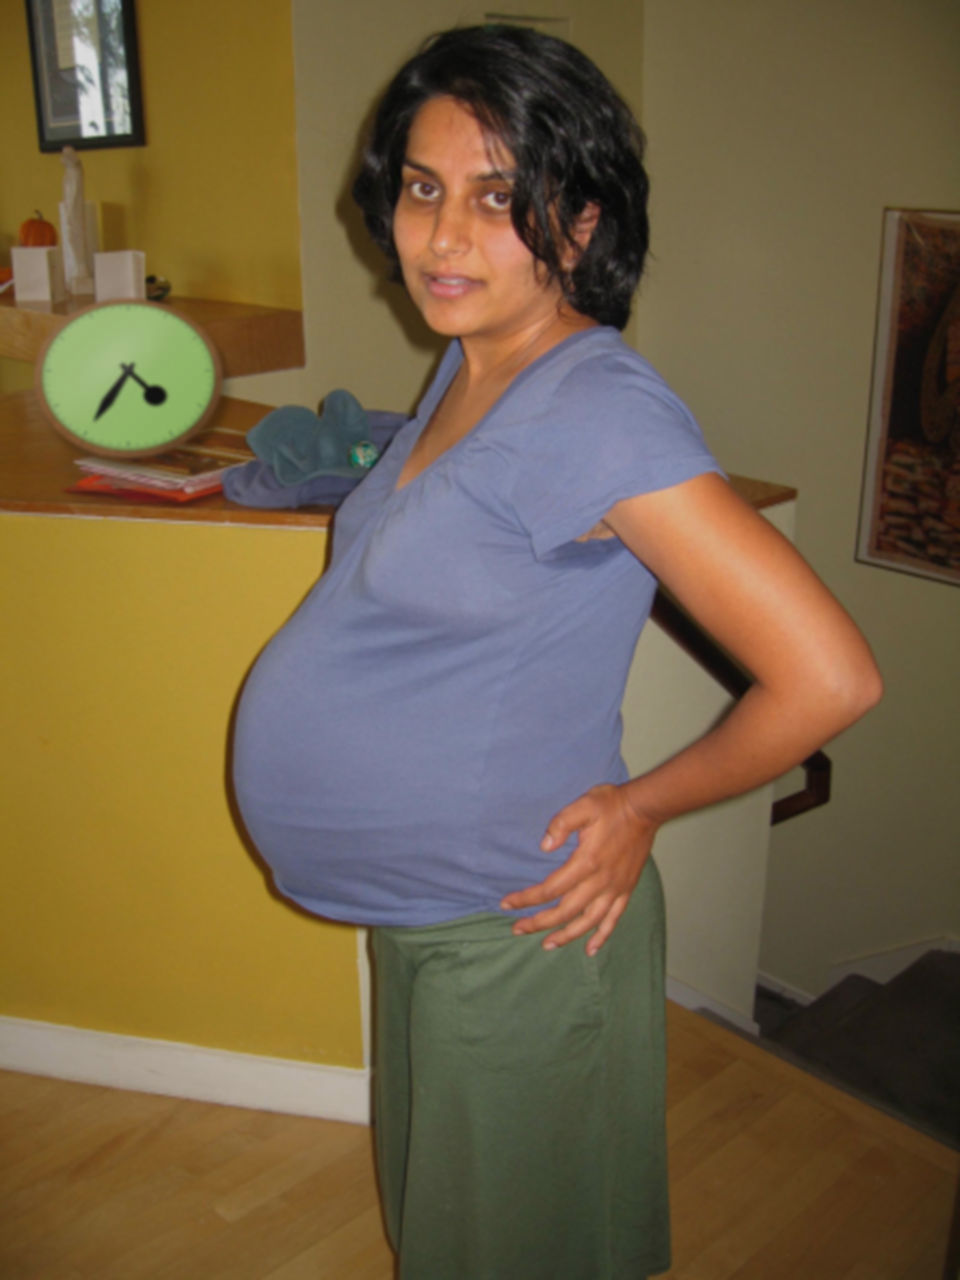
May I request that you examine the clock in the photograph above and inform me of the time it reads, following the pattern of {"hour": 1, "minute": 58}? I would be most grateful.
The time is {"hour": 4, "minute": 35}
